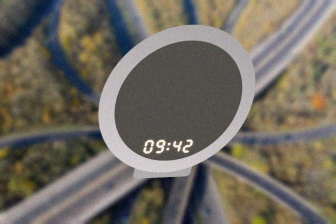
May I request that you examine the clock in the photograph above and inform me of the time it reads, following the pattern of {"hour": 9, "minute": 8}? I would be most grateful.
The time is {"hour": 9, "minute": 42}
